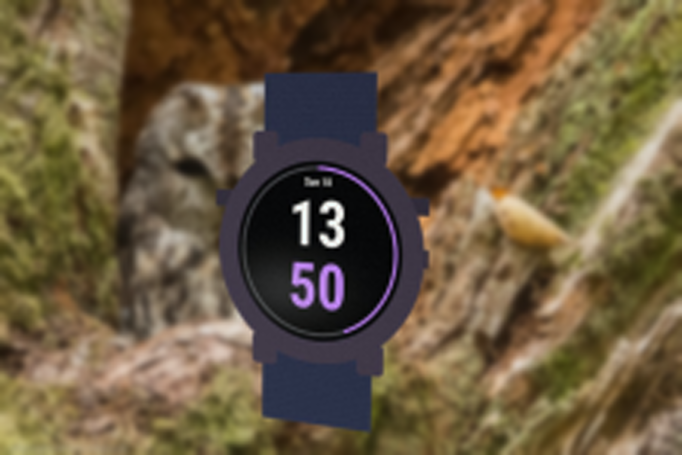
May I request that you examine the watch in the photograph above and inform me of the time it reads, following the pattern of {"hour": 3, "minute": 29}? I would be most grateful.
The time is {"hour": 13, "minute": 50}
